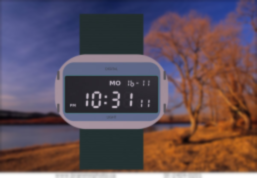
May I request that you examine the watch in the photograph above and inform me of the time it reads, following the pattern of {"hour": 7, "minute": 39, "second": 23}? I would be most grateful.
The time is {"hour": 10, "minute": 31, "second": 11}
